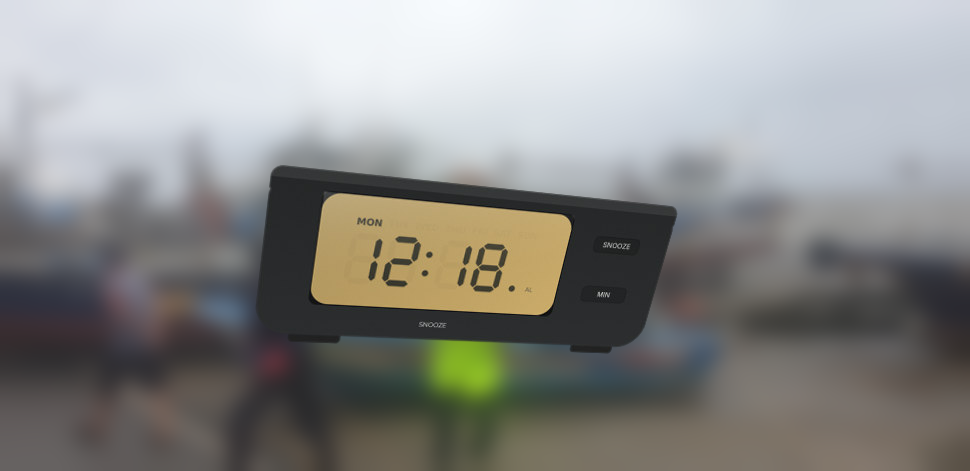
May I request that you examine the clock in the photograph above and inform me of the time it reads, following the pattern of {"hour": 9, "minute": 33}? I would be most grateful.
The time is {"hour": 12, "minute": 18}
